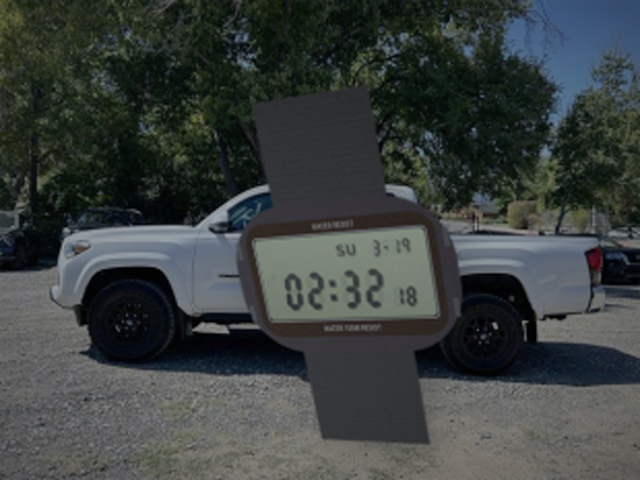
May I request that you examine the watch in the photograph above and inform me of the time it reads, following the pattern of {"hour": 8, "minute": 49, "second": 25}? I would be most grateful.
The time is {"hour": 2, "minute": 32, "second": 18}
